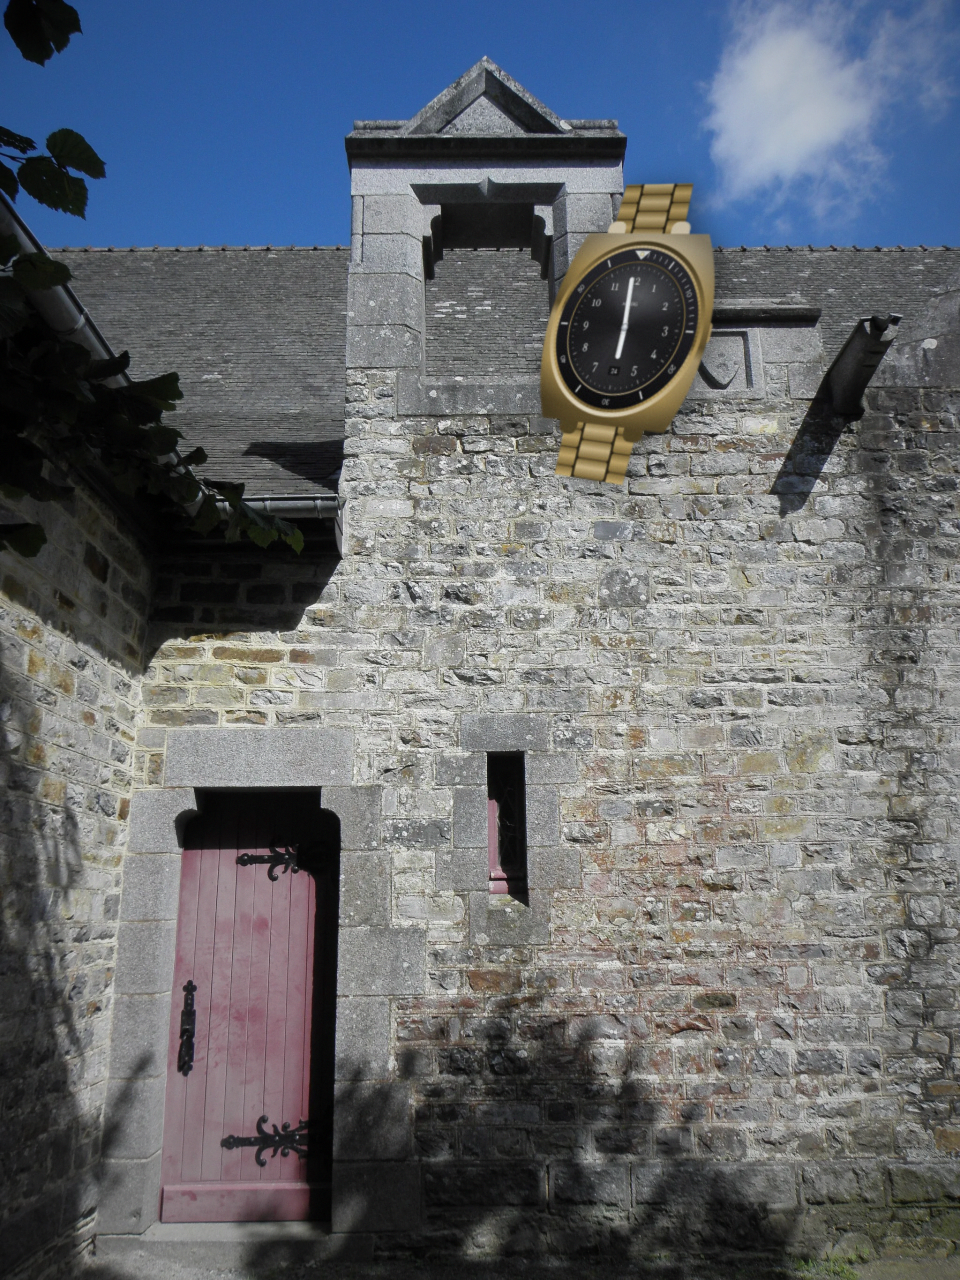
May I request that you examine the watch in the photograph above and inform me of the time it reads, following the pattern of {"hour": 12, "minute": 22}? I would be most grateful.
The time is {"hour": 5, "minute": 59}
